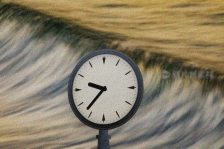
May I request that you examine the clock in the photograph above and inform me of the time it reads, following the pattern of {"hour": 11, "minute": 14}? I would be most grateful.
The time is {"hour": 9, "minute": 37}
